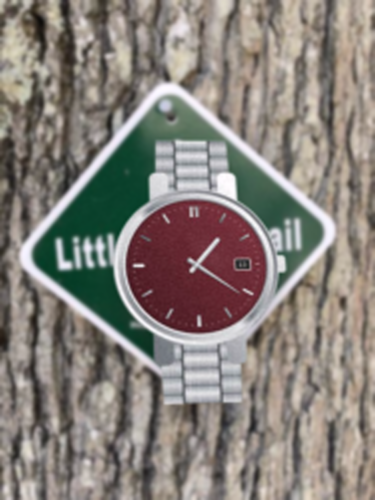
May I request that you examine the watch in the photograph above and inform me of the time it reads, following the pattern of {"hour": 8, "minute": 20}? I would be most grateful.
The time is {"hour": 1, "minute": 21}
